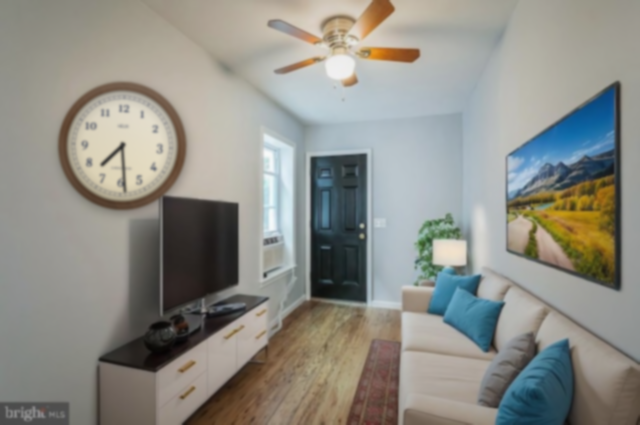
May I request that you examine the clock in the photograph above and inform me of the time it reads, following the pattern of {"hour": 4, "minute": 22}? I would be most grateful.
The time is {"hour": 7, "minute": 29}
